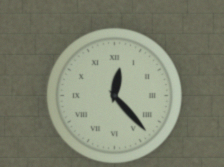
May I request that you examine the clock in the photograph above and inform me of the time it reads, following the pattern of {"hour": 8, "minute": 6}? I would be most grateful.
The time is {"hour": 12, "minute": 23}
